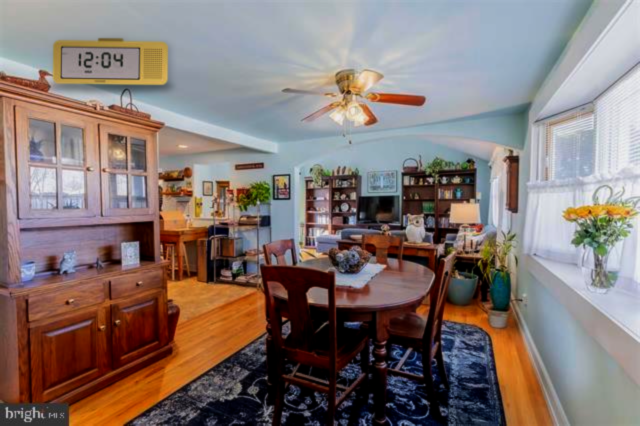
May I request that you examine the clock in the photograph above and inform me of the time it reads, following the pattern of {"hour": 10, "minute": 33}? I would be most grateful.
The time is {"hour": 12, "minute": 4}
